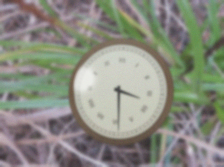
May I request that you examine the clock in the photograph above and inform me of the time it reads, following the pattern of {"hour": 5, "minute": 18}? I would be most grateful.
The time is {"hour": 3, "minute": 29}
